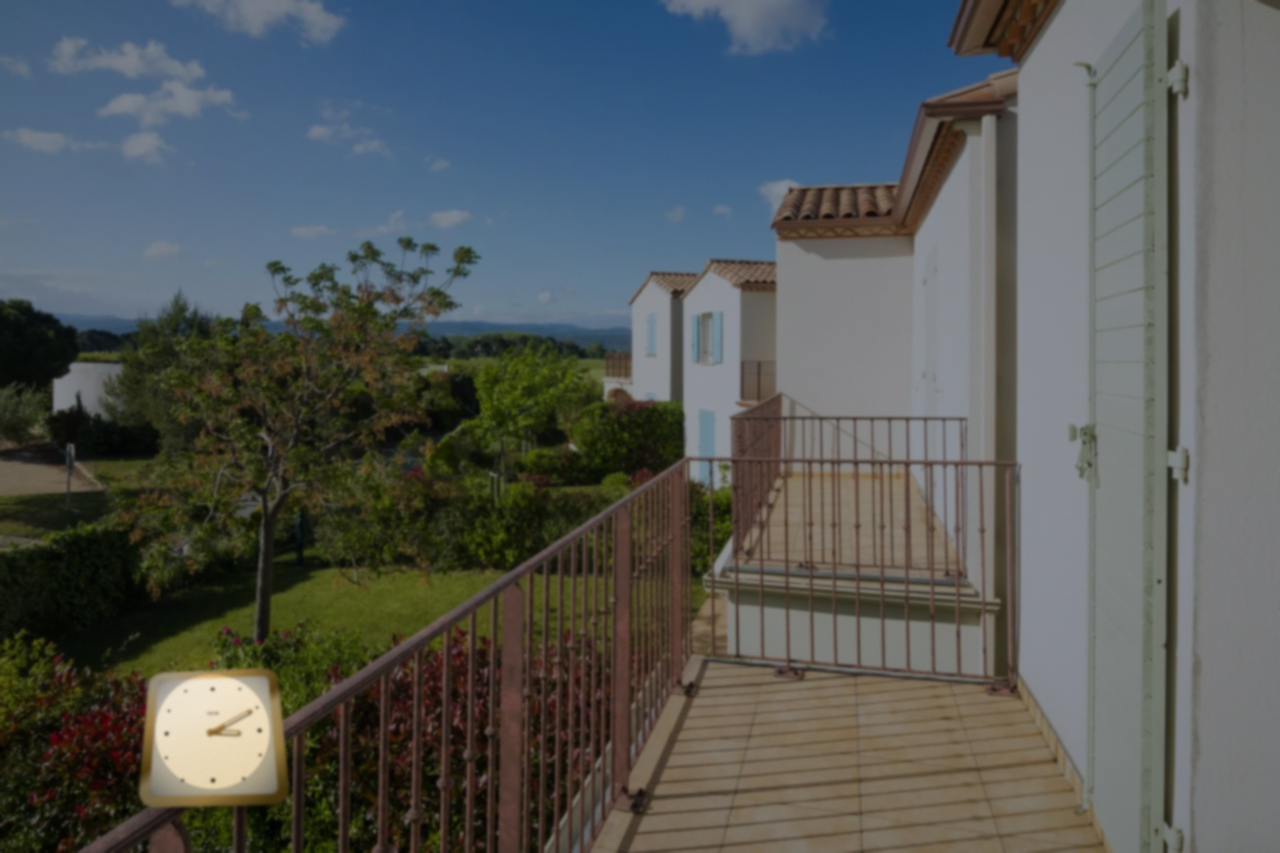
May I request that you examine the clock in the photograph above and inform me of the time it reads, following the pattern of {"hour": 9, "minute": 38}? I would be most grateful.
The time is {"hour": 3, "minute": 10}
